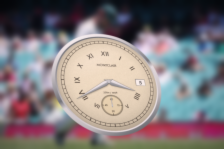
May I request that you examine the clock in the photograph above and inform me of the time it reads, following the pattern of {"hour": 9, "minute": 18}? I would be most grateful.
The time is {"hour": 3, "minute": 40}
